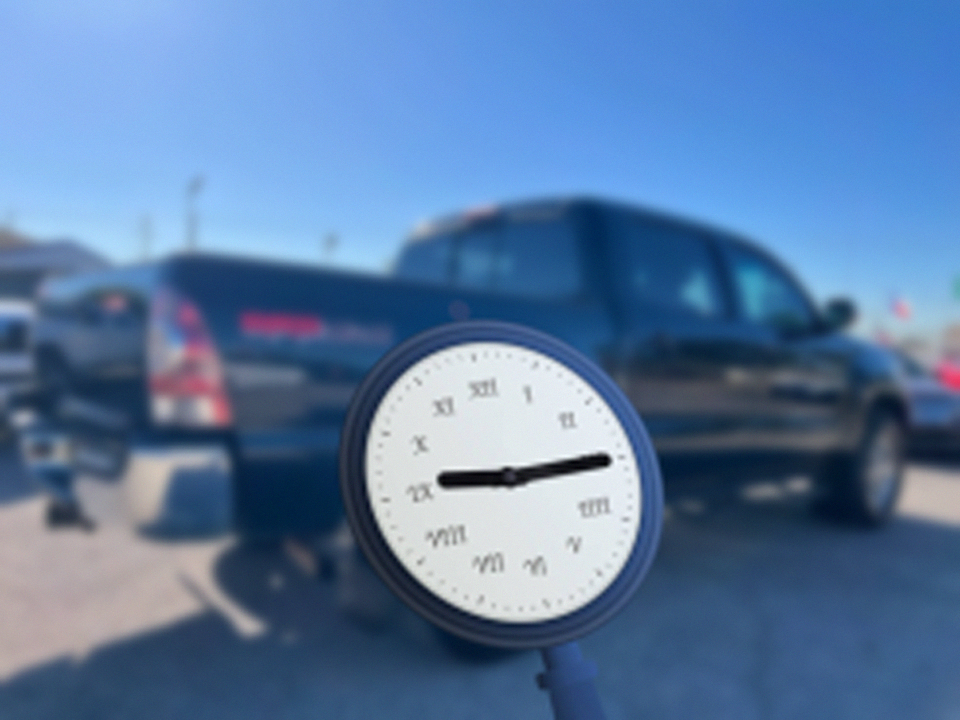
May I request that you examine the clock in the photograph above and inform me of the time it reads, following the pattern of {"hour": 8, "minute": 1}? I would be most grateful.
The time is {"hour": 9, "minute": 15}
